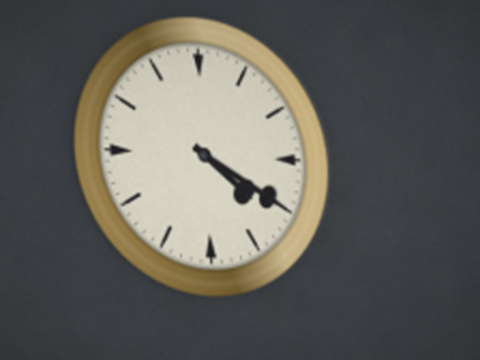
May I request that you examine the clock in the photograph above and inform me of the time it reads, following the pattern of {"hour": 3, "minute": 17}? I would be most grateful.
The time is {"hour": 4, "minute": 20}
